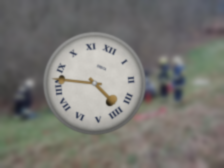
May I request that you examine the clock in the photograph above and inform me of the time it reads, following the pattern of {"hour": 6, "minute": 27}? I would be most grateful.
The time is {"hour": 3, "minute": 42}
